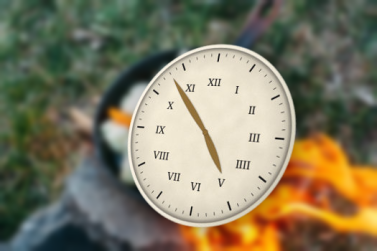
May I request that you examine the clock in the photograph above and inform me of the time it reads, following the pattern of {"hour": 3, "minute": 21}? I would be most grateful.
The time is {"hour": 4, "minute": 53}
